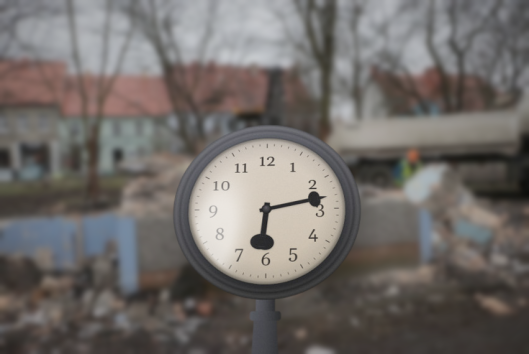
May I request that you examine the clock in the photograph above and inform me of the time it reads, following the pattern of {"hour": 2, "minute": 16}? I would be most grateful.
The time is {"hour": 6, "minute": 13}
